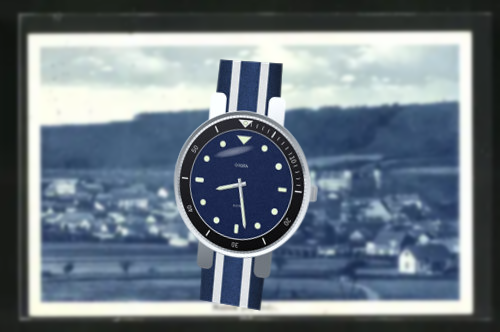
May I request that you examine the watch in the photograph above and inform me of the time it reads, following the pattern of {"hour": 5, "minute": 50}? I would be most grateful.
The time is {"hour": 8, "minute": 28}
